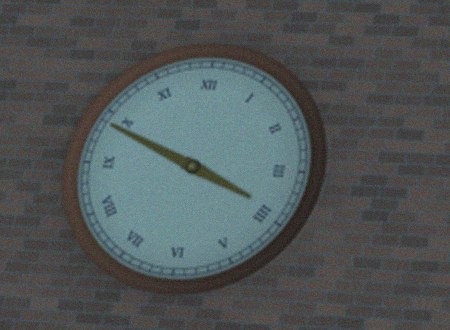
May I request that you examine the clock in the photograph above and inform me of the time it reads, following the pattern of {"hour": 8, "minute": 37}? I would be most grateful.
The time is {"hour": 3, "minute": 49}
